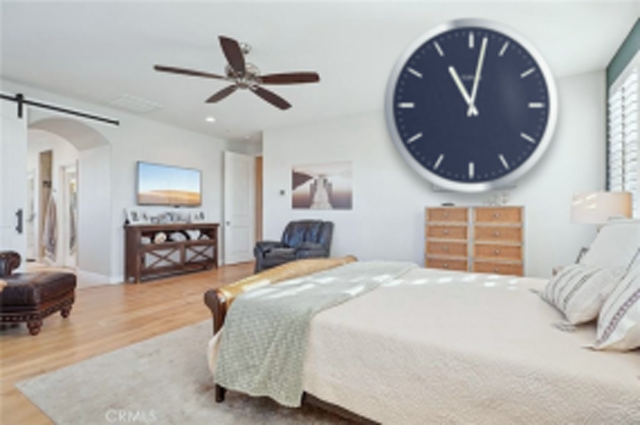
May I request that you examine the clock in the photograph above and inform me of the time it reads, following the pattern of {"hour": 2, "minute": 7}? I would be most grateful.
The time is {"hour": 11, "minute": 2}
